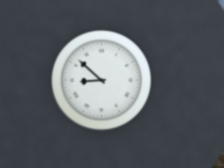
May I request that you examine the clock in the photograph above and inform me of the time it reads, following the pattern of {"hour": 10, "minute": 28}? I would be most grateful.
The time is {"hour": 8, "minute": 52}
